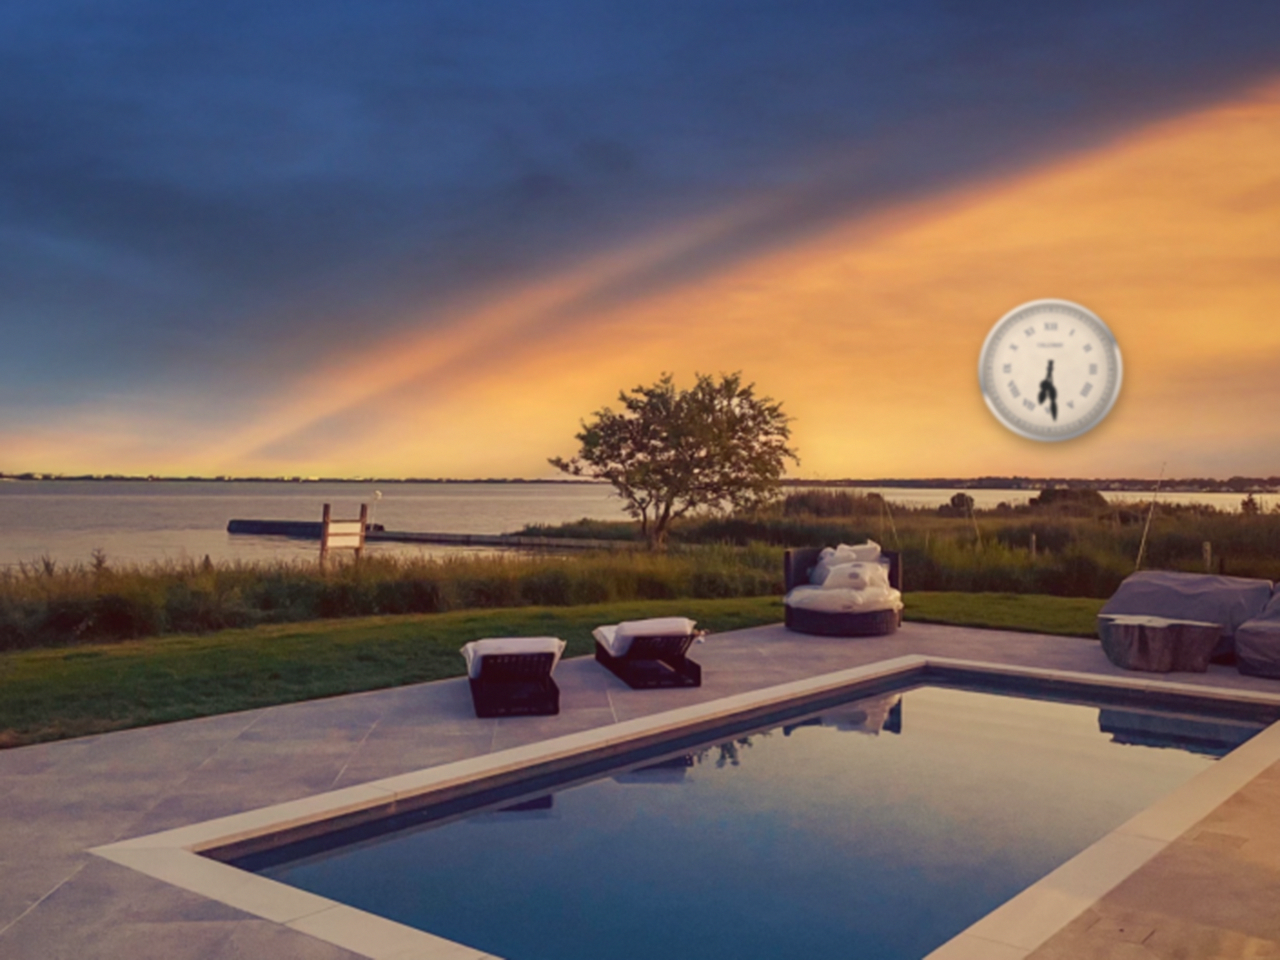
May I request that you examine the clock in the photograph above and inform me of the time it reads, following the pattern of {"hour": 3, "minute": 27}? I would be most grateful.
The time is {"hour": 6, "minute": 29}
